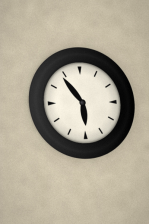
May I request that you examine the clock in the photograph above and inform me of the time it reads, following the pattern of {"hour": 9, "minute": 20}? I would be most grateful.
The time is {"hour": 5, "minute": 54}
